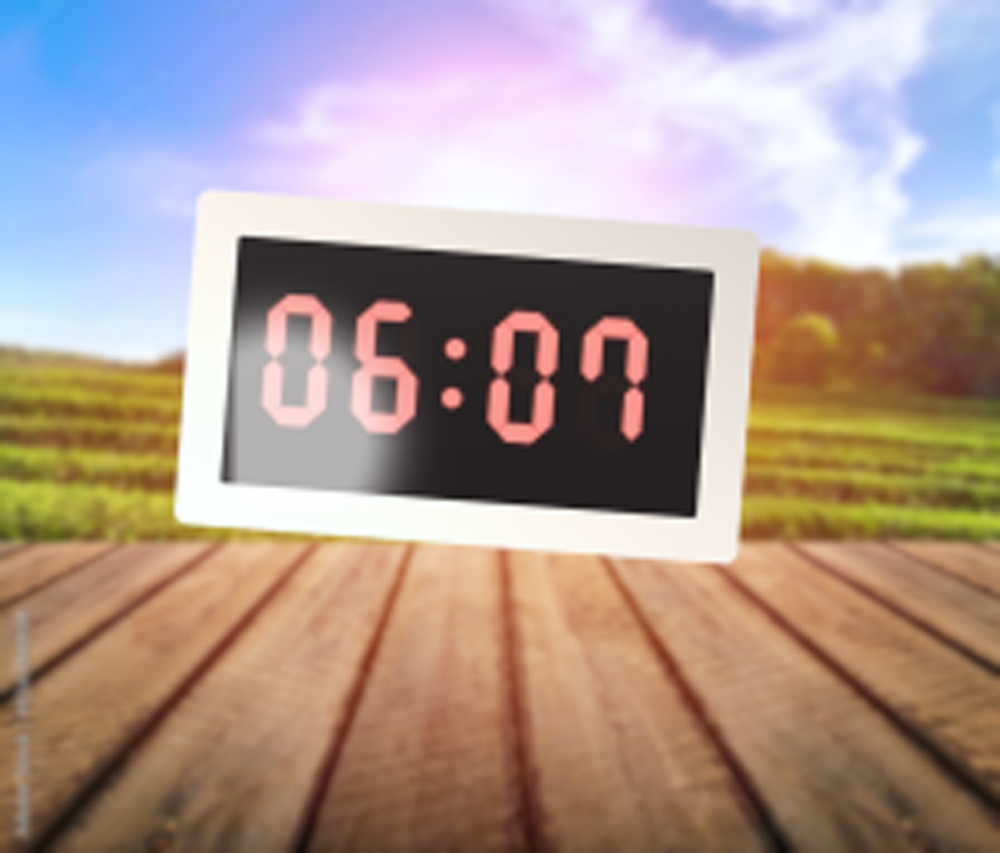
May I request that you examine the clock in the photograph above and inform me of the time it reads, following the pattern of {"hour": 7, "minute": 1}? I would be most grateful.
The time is {"hour": 6, "minute": 7}
